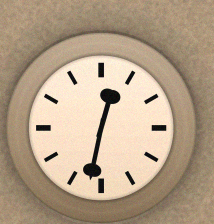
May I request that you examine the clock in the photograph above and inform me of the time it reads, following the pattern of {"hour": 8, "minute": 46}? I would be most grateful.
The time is {"hour": 12, "minute": 32}
